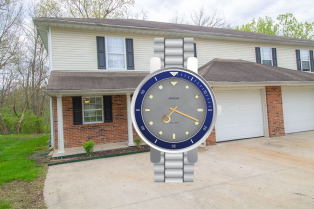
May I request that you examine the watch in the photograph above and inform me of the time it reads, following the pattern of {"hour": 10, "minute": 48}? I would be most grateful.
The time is {"hour": 7, "minute": 19}
